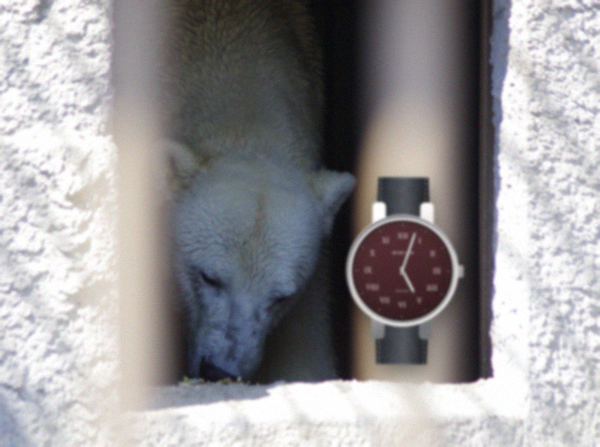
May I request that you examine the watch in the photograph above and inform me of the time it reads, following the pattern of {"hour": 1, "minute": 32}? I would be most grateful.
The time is {"hour": 5, "minute": 3}
